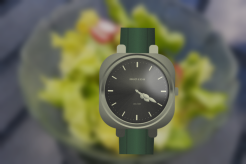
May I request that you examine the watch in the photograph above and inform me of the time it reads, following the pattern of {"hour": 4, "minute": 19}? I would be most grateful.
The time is {"hour": 4, "minute": 20}
